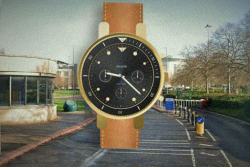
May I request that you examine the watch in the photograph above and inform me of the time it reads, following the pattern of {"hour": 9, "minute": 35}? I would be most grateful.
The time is {"hour": 9, "minute": 22}
